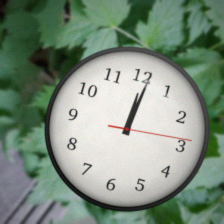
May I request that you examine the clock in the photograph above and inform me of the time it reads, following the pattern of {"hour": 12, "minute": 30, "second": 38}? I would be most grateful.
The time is {"hour": 12, "minute": 1, "second": 14}
